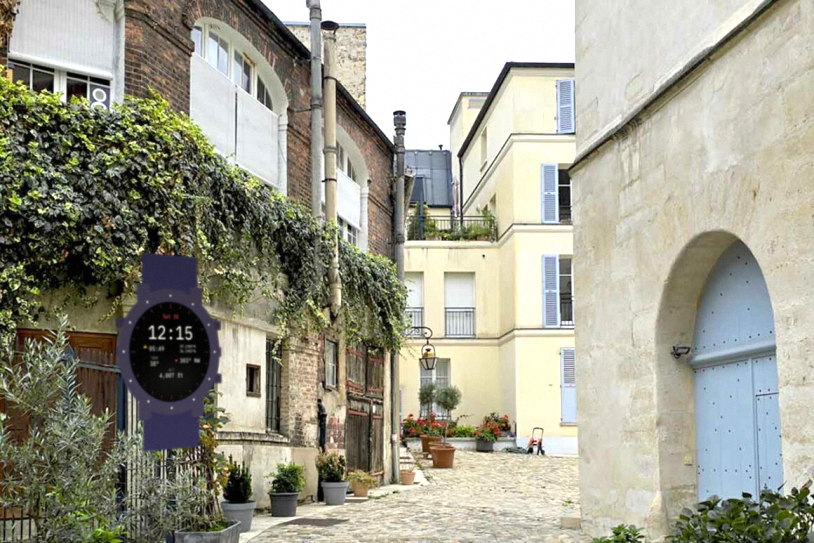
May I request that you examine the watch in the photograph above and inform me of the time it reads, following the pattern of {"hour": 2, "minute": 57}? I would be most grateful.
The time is {"hour": 12, "minute": 15}
